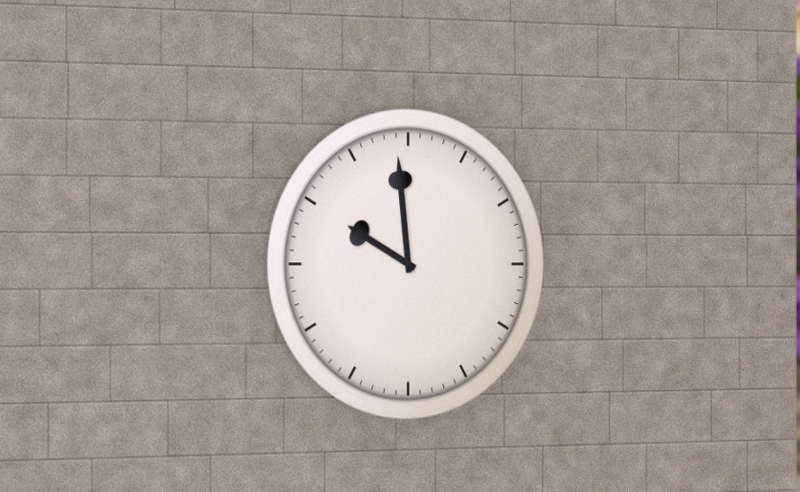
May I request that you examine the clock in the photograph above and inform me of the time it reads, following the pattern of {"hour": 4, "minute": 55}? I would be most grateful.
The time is {"hour": 9, "minute": 59}
